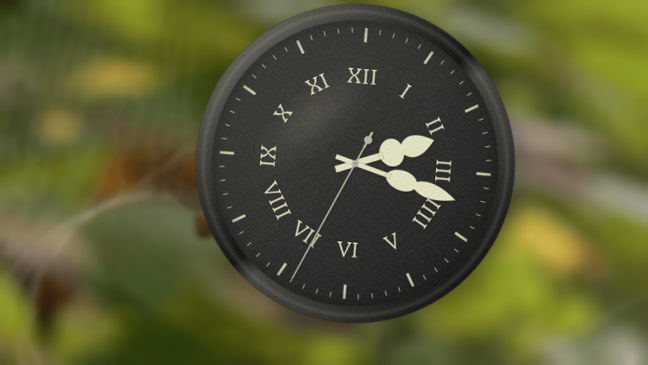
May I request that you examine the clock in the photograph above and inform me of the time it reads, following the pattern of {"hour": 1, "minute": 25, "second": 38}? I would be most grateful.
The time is {"hour": 2, "minute": 17, "second": 34}
